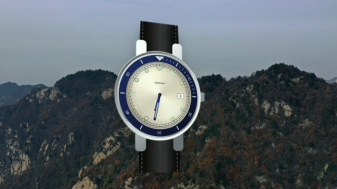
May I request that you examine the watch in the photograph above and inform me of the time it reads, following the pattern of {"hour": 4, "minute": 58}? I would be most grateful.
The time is {"hour": 6, "minute": 32}
